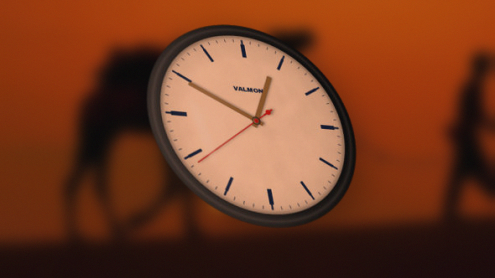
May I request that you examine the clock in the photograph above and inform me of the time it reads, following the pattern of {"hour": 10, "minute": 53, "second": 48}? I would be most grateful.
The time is {"hour": 12, "minute": 49, "second": 39}
